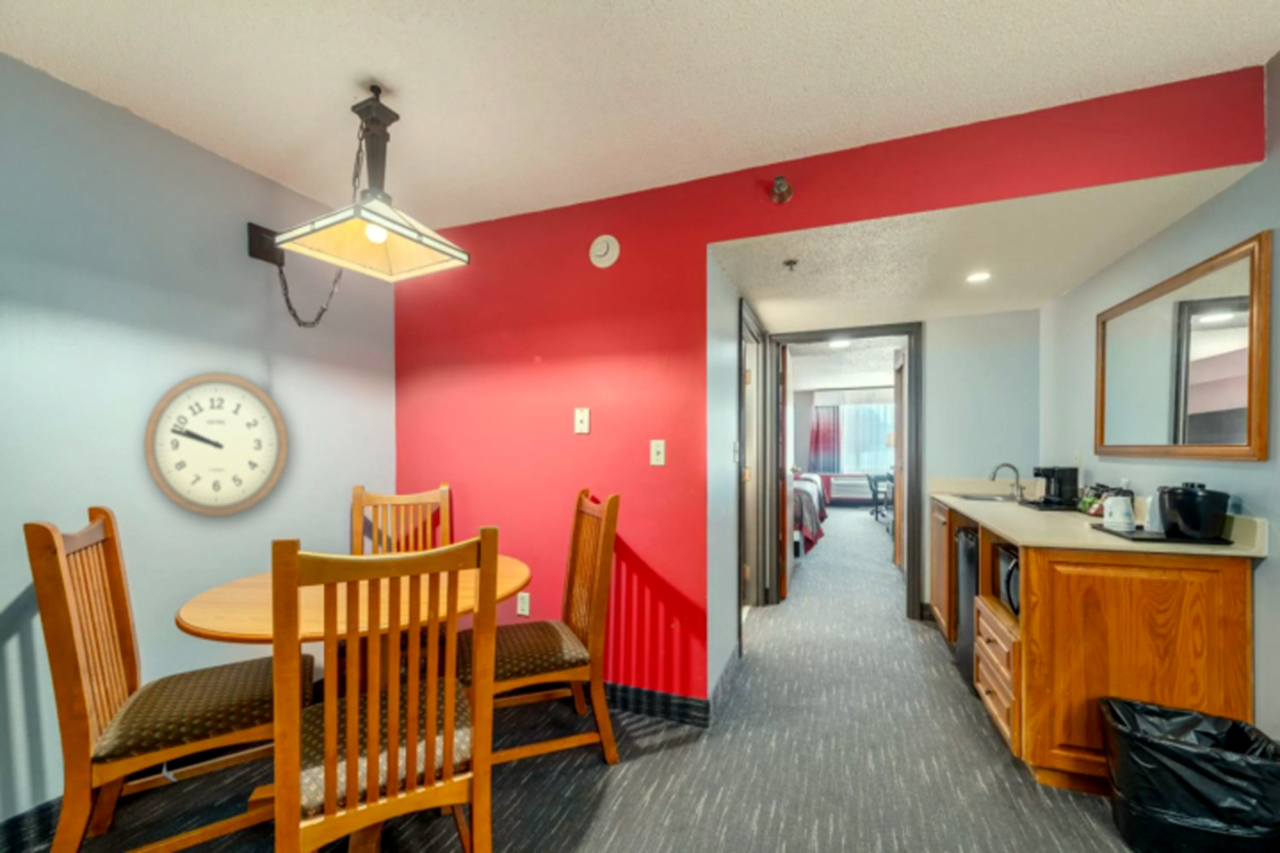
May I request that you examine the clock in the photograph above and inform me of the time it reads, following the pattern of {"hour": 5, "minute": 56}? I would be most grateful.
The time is {"hour": 9, "minute": 48}
